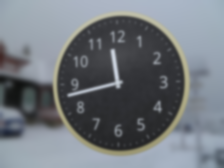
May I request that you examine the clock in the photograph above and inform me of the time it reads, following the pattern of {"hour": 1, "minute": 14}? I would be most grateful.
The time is {"hour": 11, "minute": 43}
